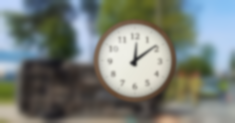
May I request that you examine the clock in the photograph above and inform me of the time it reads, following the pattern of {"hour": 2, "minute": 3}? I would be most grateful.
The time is {"hour": 12, "minute": 9}
